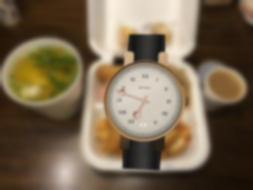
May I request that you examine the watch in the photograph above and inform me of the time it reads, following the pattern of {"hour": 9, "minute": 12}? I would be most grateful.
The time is {"hour": 6, "minute": 48}
